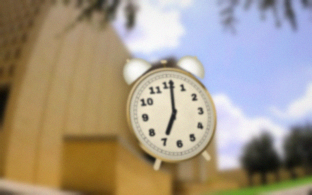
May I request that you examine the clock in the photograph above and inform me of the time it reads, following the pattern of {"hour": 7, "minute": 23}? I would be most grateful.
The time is {"hour": 7, "minute": 1}
